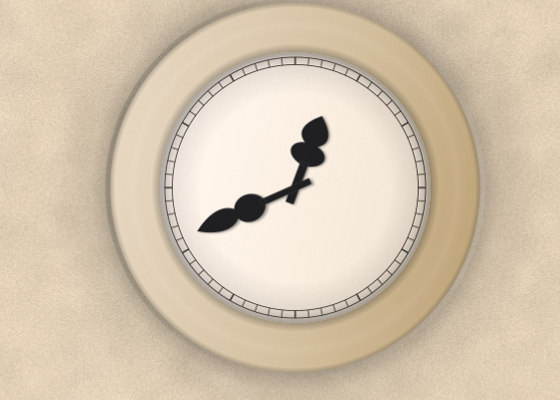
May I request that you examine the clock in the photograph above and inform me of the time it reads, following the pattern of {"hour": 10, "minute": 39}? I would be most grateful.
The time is {"hour": 12, "minute": 41}
